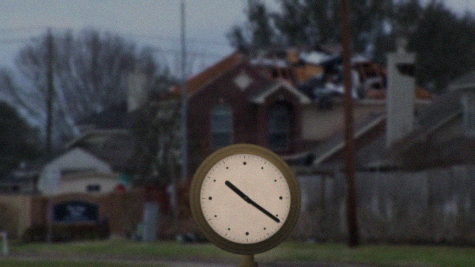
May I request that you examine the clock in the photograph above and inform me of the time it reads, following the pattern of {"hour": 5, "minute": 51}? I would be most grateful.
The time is {"hour": 10, "minute": 21}
